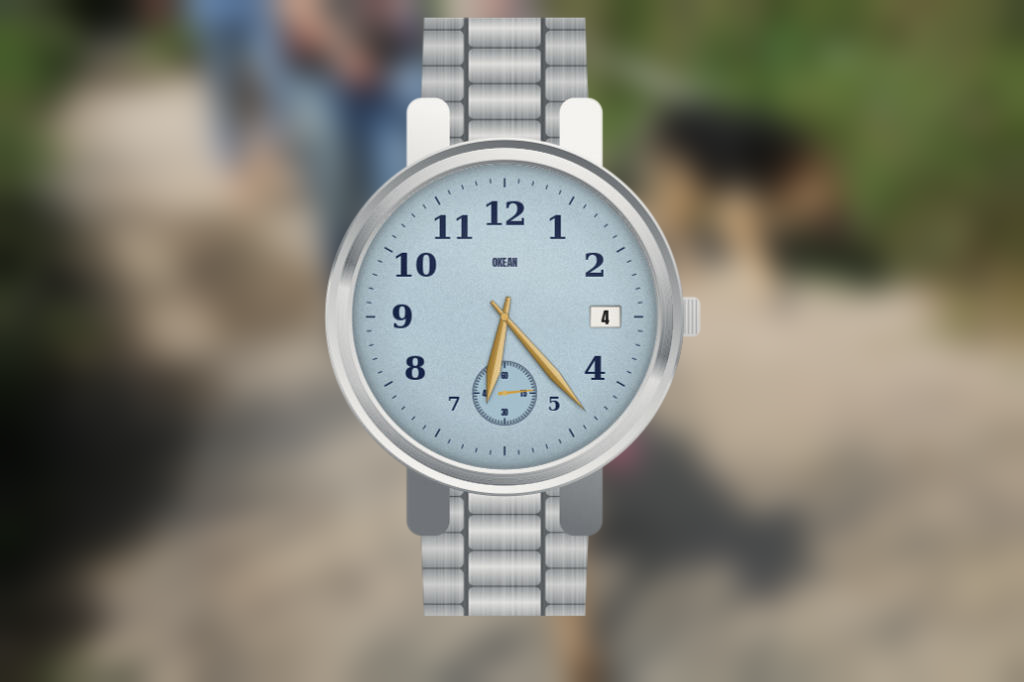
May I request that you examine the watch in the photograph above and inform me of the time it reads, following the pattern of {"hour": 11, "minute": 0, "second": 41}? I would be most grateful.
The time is {"hour": 6, "minute": 23, "second": 14}
